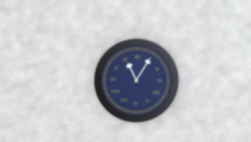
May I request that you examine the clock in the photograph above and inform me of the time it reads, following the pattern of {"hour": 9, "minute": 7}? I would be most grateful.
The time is {"hour": 11, "minute": 5}
